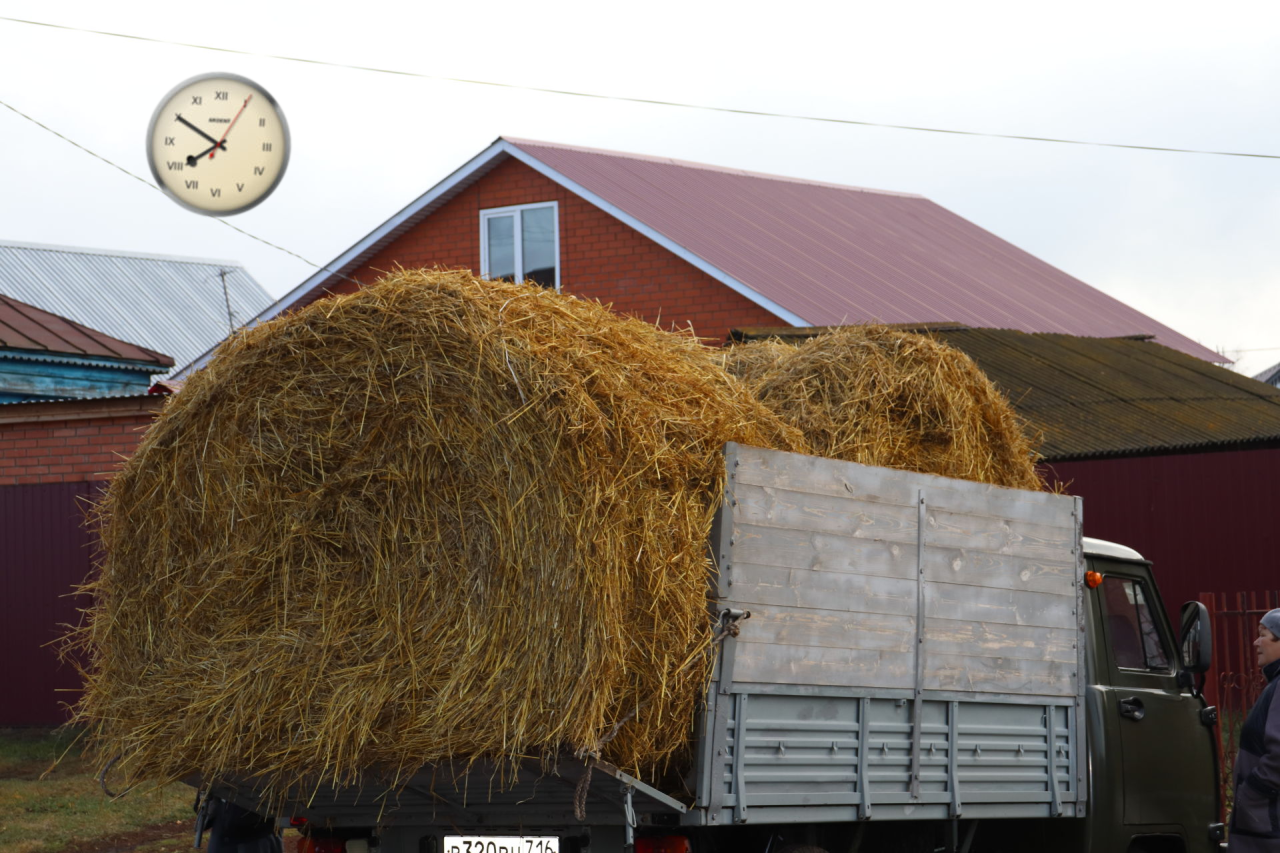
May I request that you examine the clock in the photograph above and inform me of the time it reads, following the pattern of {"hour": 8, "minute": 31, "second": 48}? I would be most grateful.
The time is {"hour": 7, "minute": 50, "second": 5}
